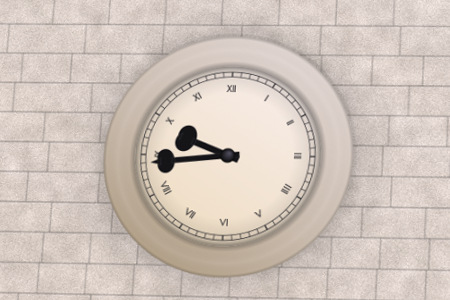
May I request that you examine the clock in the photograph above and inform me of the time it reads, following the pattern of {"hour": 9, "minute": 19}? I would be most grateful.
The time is {"hour": 9, "minute": 44}
